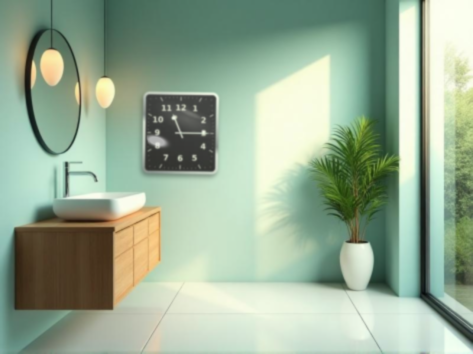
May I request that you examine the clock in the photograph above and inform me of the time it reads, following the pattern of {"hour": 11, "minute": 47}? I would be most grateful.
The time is {"hour": 11, "minute": 15}
